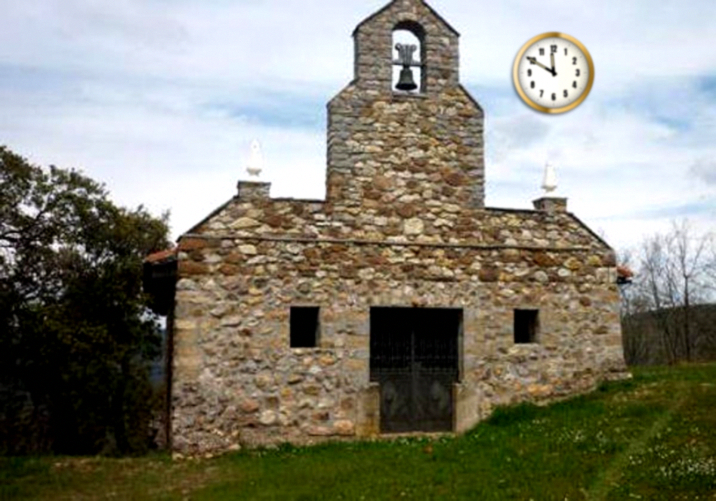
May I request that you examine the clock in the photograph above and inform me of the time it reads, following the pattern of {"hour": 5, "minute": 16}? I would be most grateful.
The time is {"hour": 11, "minute": 50}
